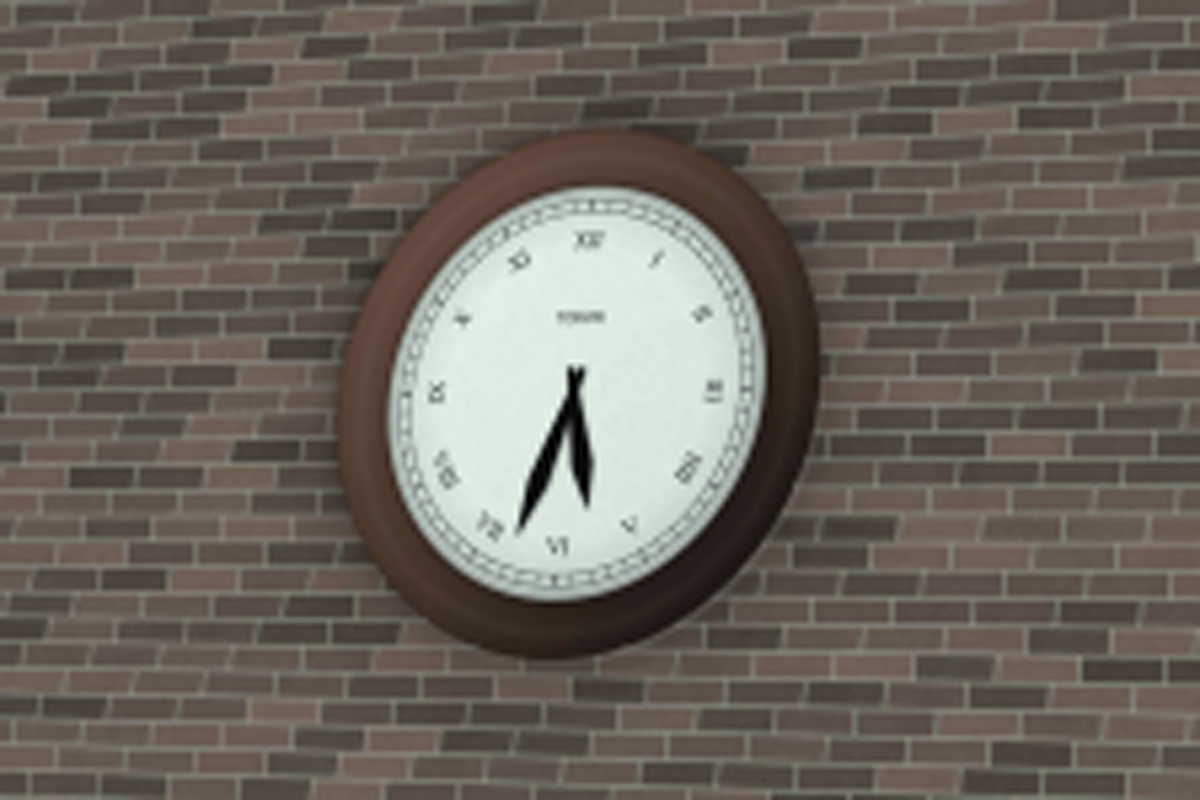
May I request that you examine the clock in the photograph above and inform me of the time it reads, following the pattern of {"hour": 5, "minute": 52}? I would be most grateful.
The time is {"hour": 5, "minute": 33}
